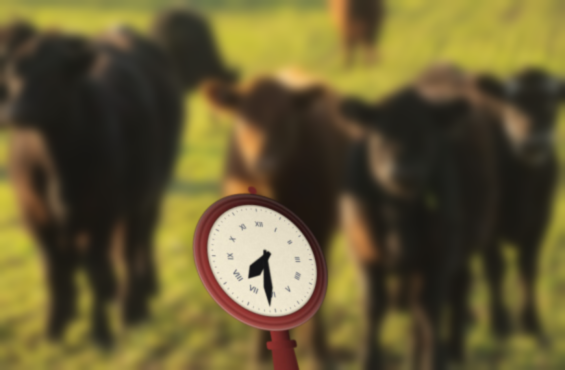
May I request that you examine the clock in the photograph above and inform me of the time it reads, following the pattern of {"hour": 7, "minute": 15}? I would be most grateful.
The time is {"hour": 7, "minute": 31}
